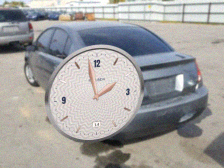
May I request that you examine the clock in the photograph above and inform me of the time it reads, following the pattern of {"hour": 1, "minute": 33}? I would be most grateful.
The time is {"hour": 1, "minute": 58}
